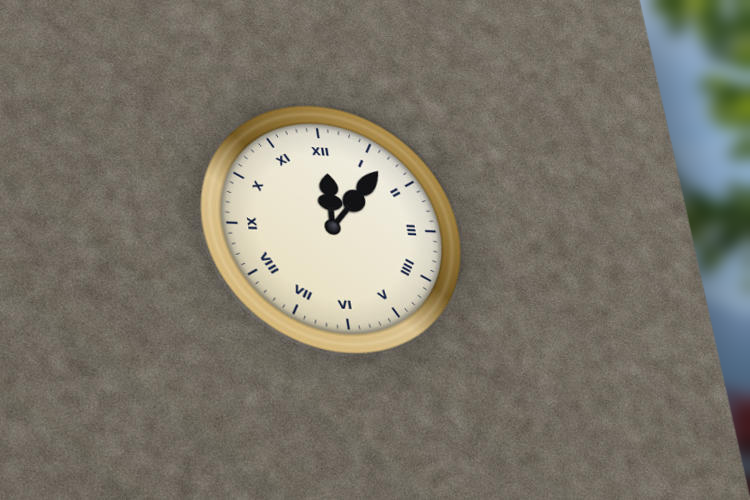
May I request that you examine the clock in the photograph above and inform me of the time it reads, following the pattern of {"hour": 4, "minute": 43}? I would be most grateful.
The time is {"hour": 12, "minute": 7}
